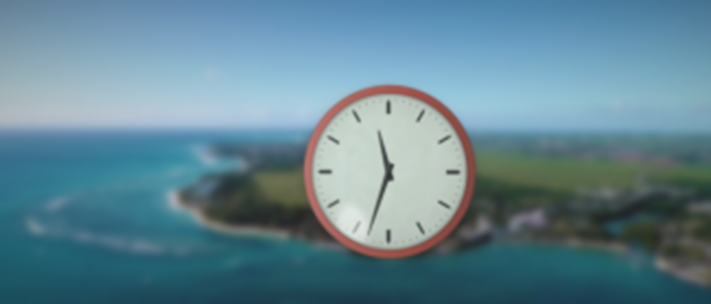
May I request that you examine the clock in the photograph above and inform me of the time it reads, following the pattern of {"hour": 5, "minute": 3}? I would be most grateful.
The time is {"hour": 11, "minute": 33}
